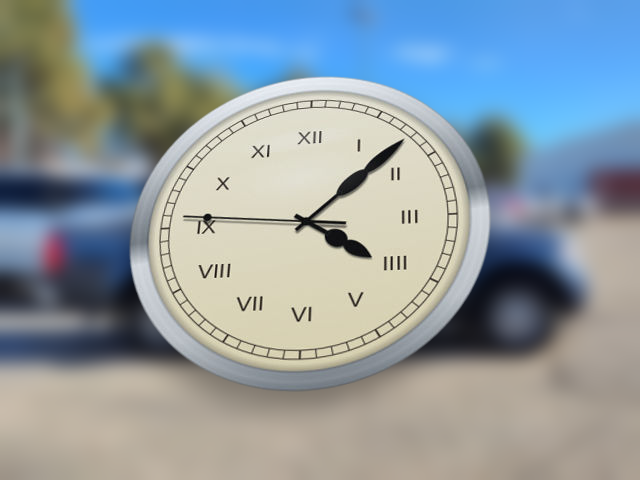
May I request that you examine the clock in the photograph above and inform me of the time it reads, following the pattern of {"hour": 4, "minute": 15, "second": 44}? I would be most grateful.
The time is {"hour": 4, "minute": 7, "second": 46}
